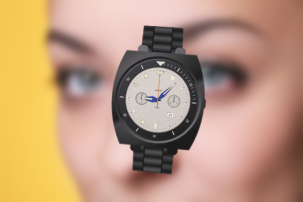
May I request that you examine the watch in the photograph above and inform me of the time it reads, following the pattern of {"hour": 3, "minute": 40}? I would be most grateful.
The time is {"hour": 9, "minute": 7}
